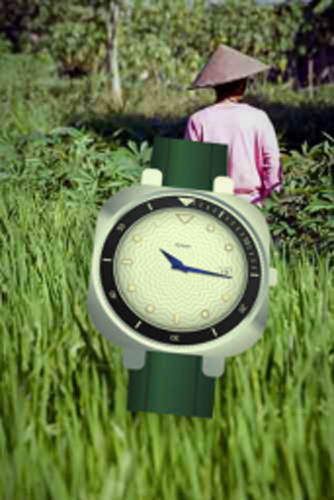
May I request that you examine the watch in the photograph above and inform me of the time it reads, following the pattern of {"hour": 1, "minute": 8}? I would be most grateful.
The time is {"hour": 10, "minute": 16}
